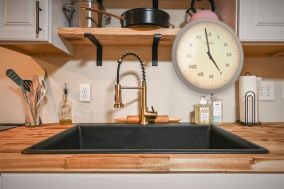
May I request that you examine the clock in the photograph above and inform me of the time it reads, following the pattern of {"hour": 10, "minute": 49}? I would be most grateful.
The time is {"hour": 4, "minute": 59}
